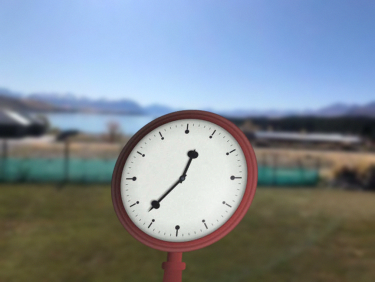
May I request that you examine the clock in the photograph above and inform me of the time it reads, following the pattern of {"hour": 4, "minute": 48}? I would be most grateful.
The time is {"hour": 12, "minute": 37}
